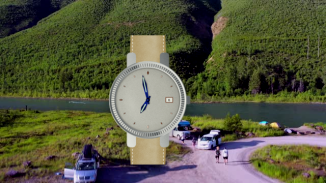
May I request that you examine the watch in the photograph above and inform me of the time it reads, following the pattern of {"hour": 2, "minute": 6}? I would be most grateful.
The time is {"hour": 6, "minute": 58}
